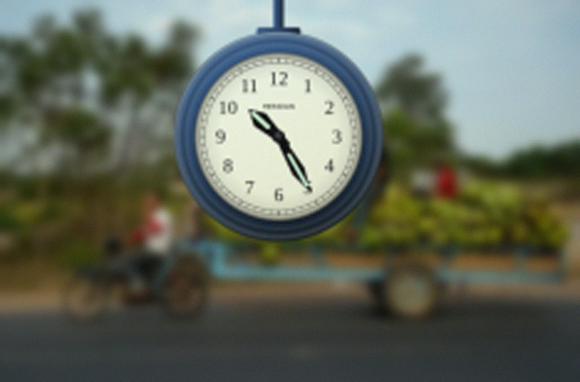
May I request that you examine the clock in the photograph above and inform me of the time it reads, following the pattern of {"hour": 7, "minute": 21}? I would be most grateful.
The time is {"hour": 10, "minute": 25}
